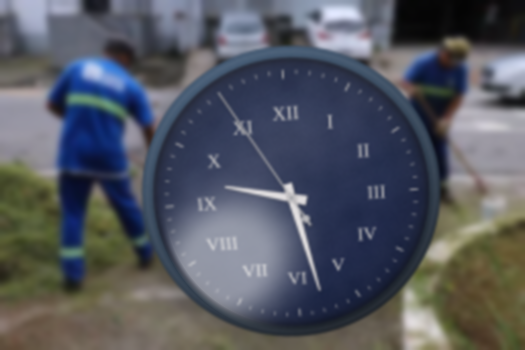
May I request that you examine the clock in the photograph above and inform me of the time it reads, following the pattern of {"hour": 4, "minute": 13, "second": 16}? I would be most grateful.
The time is {"hour": 9, "minute": 27, "second": 55}
